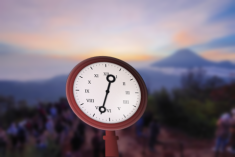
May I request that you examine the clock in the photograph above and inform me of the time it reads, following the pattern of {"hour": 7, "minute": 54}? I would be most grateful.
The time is {"hour": 12, "minute": 33}
